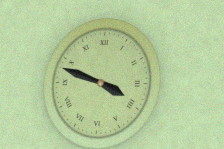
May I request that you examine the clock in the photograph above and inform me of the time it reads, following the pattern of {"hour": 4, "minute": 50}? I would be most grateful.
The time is {"hour": 3, "minute": 48}
